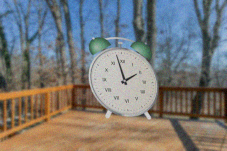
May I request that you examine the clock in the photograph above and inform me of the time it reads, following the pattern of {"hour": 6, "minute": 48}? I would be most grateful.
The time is {"hour": 1, "minute": 58}
